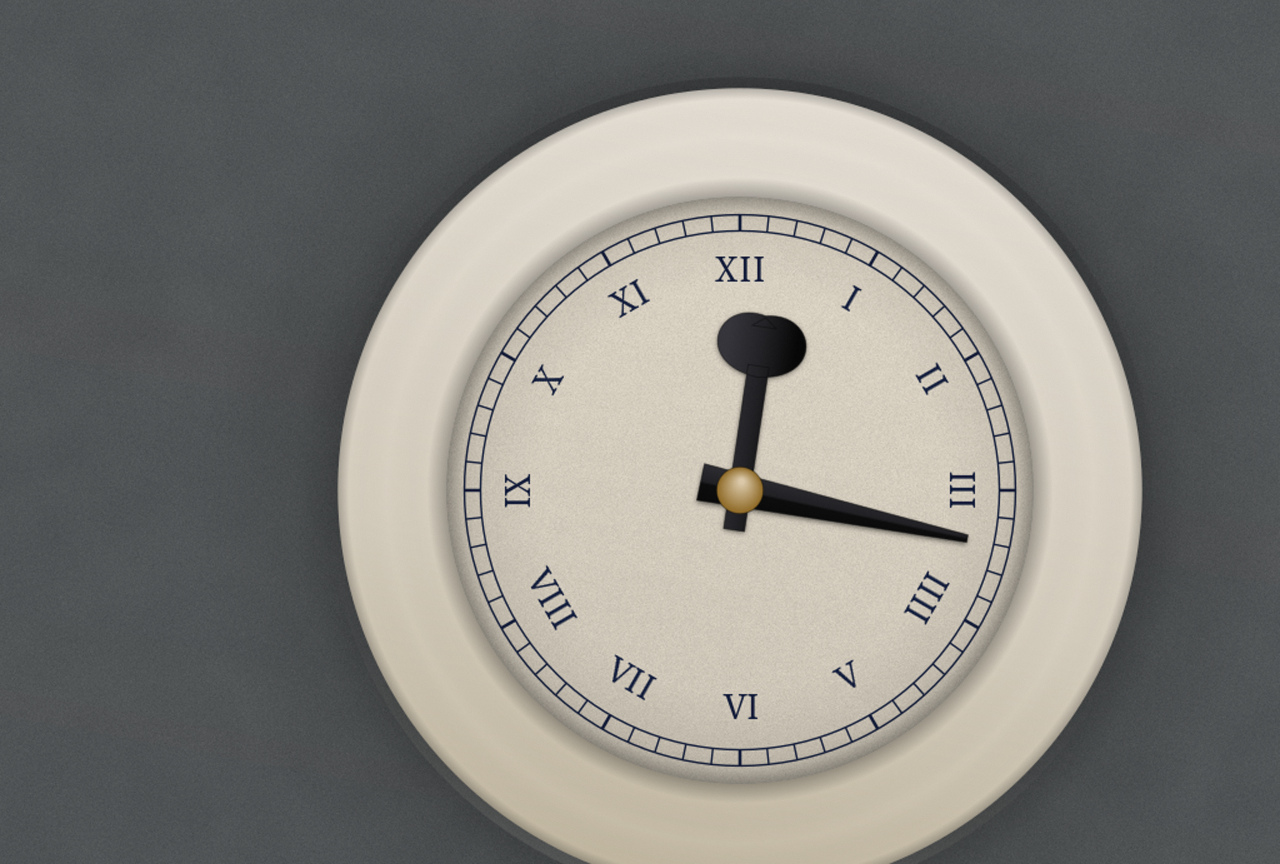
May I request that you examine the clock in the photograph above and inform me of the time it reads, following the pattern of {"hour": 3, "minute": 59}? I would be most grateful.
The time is {"hour": 12, "minute": 17}
